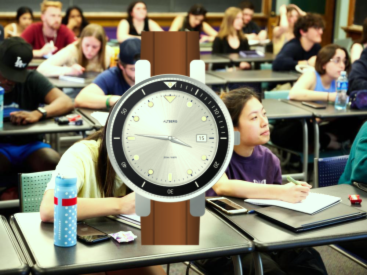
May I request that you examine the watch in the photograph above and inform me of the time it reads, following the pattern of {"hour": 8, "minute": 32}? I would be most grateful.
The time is {"hour": 3, "minute": 46}
